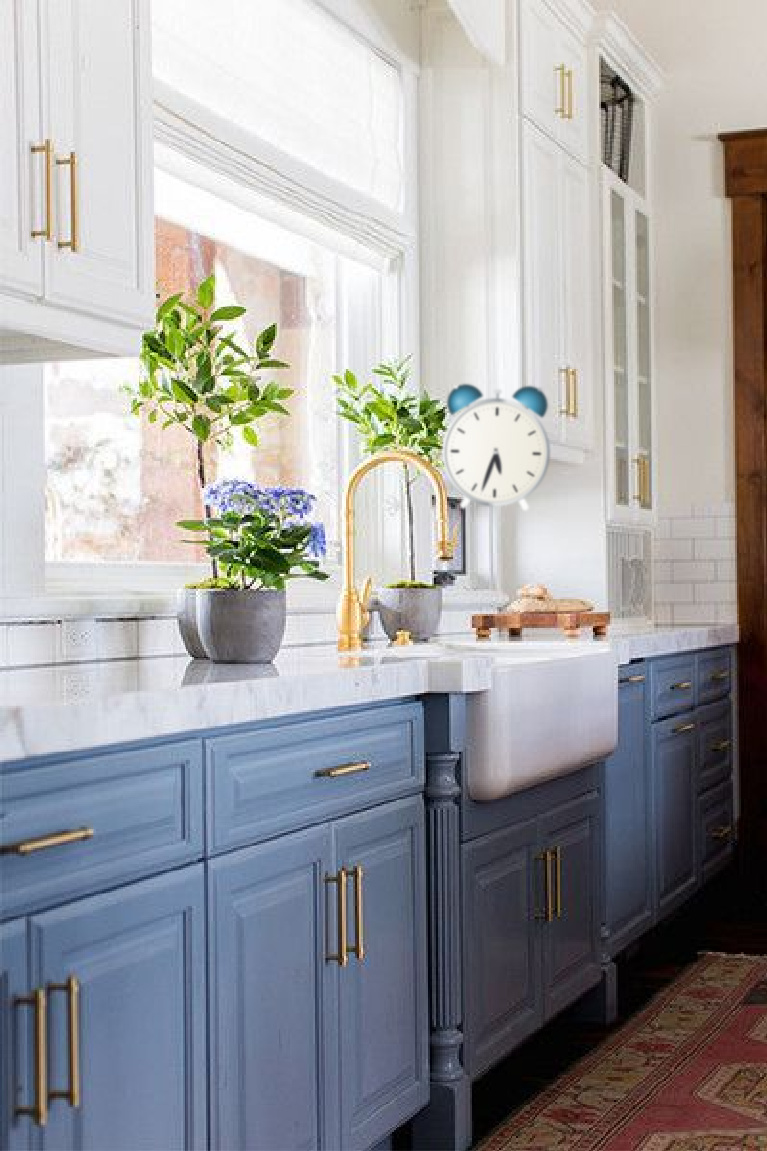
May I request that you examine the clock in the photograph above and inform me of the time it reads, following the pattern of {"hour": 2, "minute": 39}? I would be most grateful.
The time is {"hour": 5, "minute": 33}
